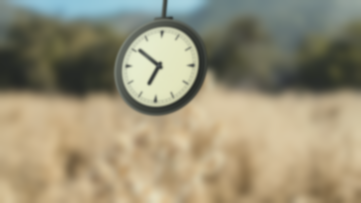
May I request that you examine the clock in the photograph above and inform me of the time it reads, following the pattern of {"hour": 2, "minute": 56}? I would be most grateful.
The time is {"hour": 6, "minute": 51}
